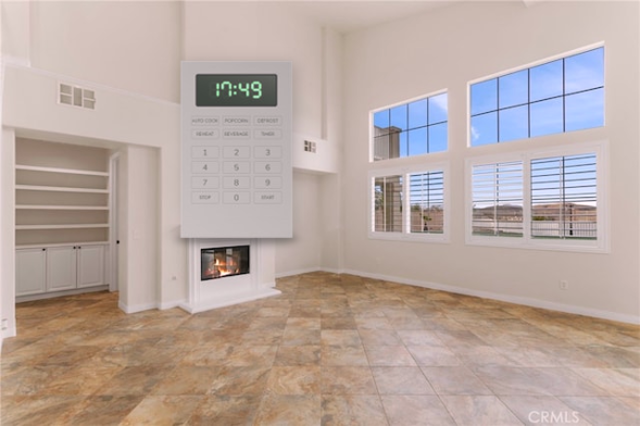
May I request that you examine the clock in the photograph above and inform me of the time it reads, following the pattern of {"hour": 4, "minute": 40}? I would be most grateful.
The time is {"hour": 17, "minute": 49}
